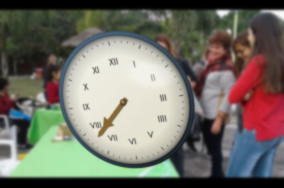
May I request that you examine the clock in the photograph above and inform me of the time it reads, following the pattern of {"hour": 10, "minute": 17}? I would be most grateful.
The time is {"hour": 7, "minute": 38}
